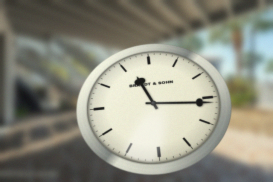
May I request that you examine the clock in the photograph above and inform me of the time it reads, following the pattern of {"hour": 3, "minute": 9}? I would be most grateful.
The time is {"hour": 11, "minute": 16}
